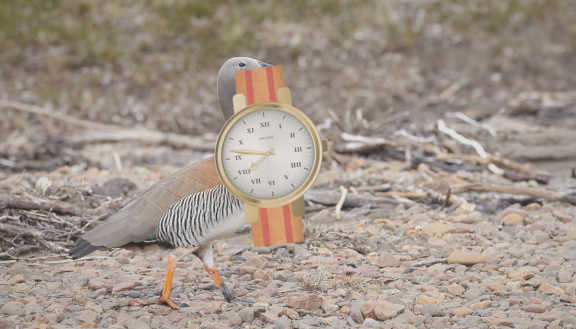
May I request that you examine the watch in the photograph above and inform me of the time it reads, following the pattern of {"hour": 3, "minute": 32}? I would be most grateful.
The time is {"hour": 7, "minute": 47}
